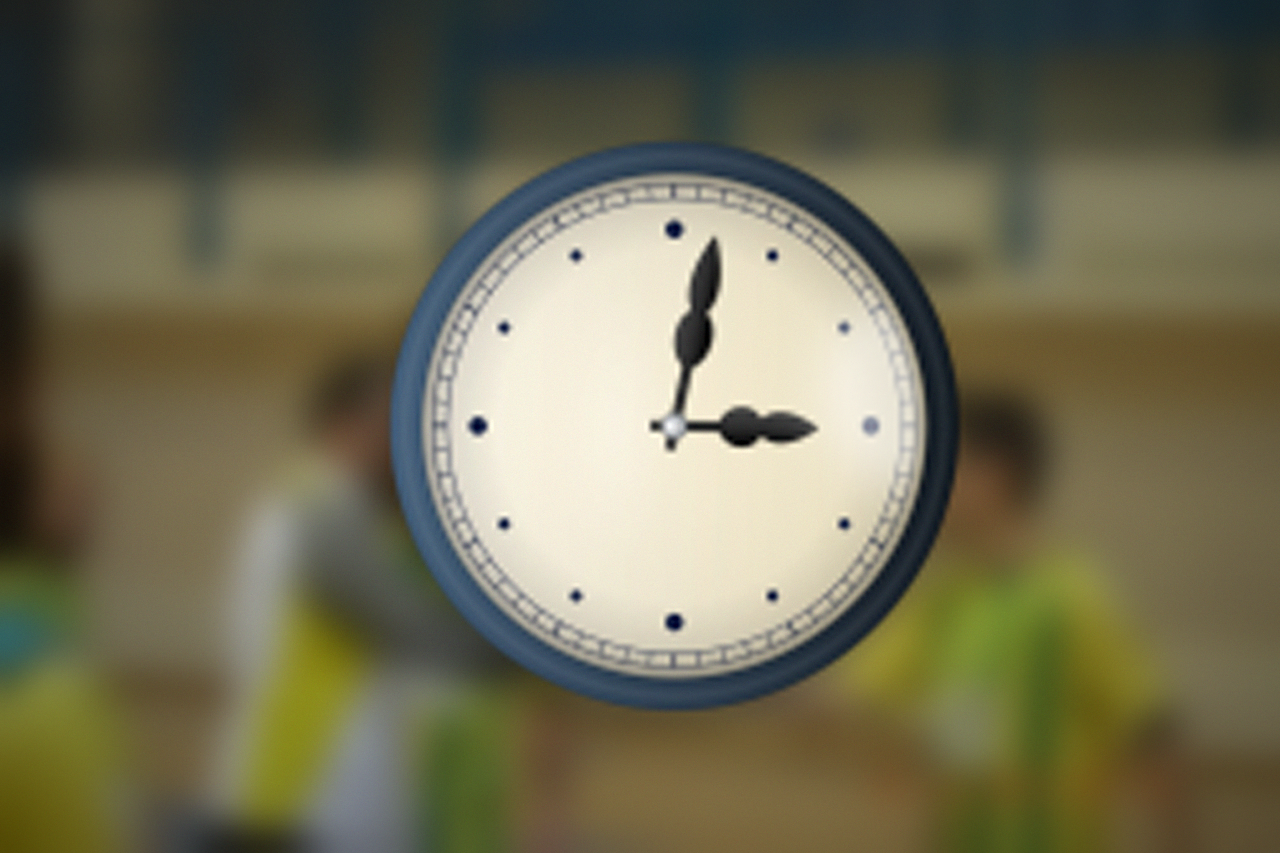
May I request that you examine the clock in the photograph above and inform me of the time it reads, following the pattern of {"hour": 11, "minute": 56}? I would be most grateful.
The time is {"hour": 3, "minute": 2}
